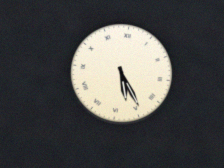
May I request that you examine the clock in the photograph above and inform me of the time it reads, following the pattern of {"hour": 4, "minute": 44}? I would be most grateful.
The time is {"hour": 5, "minute": 24}
